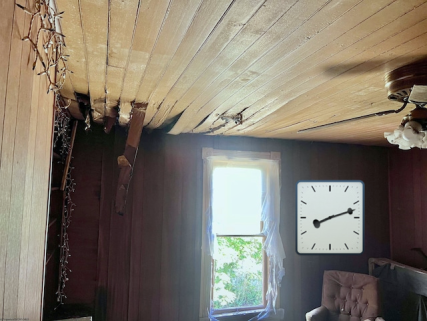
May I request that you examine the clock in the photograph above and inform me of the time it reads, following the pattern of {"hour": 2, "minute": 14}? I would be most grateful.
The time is {"hour": 8, "minute": 12}
